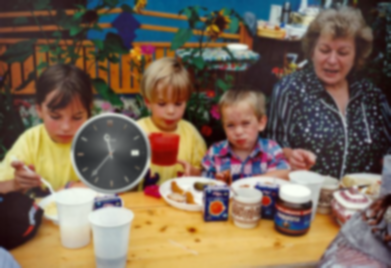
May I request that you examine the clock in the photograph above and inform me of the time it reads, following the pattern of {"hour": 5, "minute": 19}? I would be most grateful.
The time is {"hour": 11, "minute": 37}
